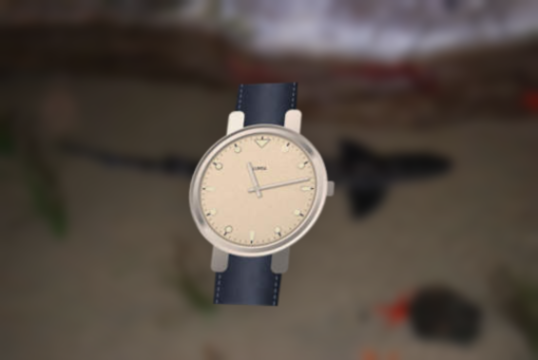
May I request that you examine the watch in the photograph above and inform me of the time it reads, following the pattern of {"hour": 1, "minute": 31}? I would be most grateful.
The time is {"hour": 11, "minute": 13}
